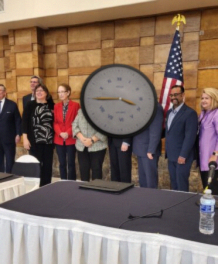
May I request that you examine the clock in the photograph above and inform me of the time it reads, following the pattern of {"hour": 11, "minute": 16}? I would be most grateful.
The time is {"hour": 3, "minute": 45}
